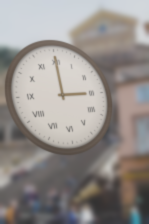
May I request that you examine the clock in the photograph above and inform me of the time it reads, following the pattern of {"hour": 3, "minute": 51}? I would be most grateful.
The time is {"hour": 3, "minute": 0}
